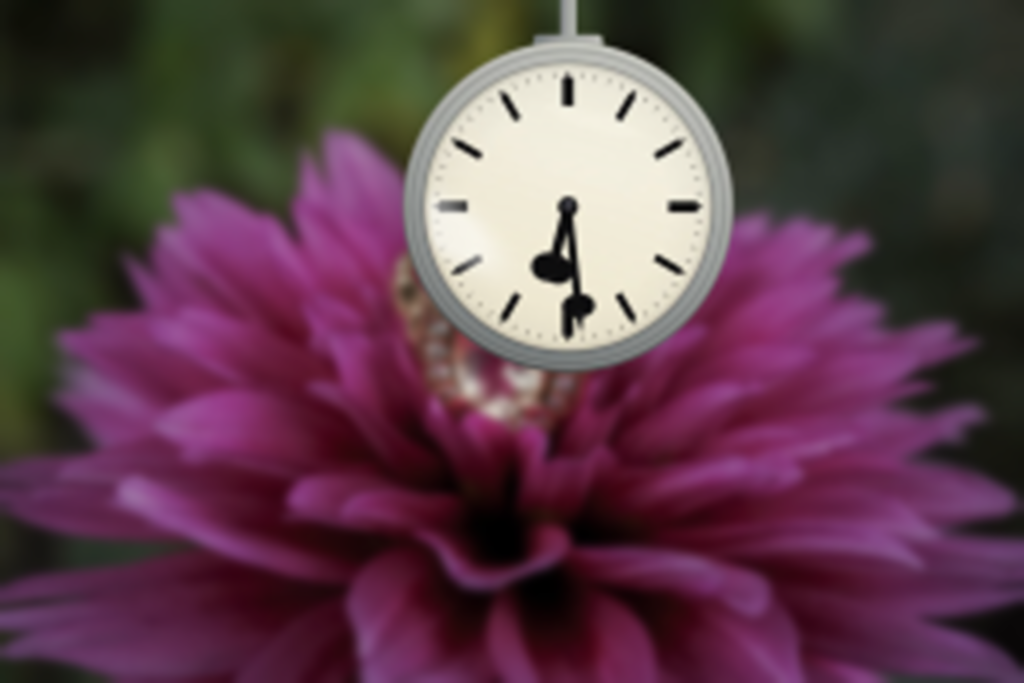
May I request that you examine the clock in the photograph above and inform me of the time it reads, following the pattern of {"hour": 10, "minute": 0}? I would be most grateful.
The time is {"hour": 6, "minute": 29}
